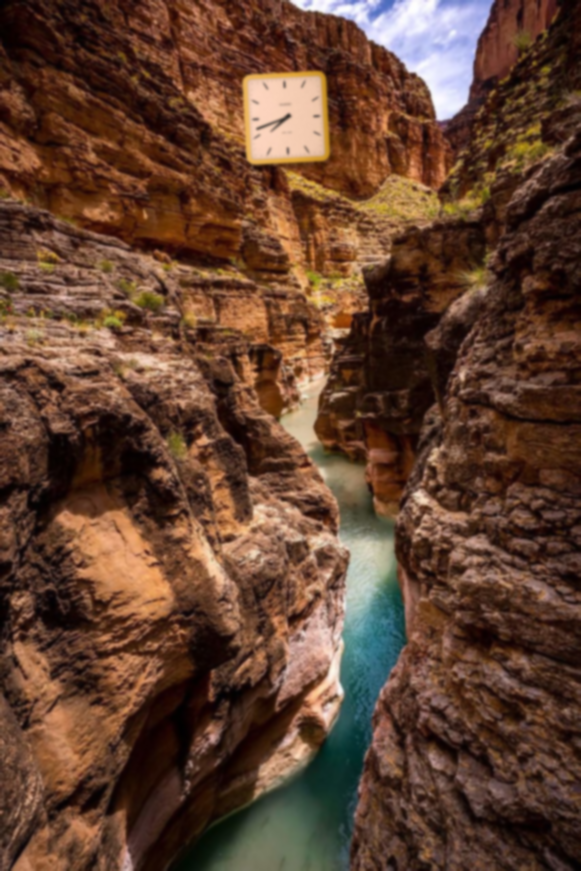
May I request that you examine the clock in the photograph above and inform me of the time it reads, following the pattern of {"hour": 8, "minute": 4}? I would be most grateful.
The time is {"hour": 7, "minute": 42}
